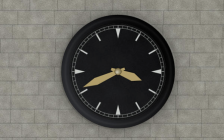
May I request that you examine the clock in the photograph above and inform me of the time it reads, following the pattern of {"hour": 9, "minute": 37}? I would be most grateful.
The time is {"hour": 3, "minute": 41}
